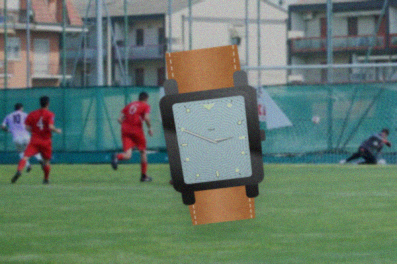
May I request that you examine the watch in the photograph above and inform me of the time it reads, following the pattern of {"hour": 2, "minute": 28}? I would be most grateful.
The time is {"hour": 2, "minute": 50}
